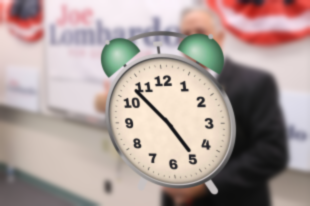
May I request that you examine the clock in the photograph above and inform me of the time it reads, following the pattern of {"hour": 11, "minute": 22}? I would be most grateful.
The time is {"hour": 4, "minute": 53}
